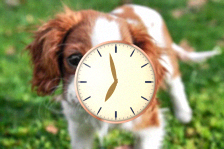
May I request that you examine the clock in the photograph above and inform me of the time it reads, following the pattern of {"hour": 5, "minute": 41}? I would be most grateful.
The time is {"hour": 6, "minute": 58}
